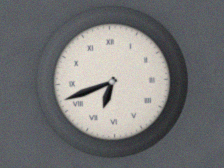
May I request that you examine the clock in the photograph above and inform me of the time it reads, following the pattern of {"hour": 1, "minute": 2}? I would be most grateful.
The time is {"hour": 6, "minute": 42}
